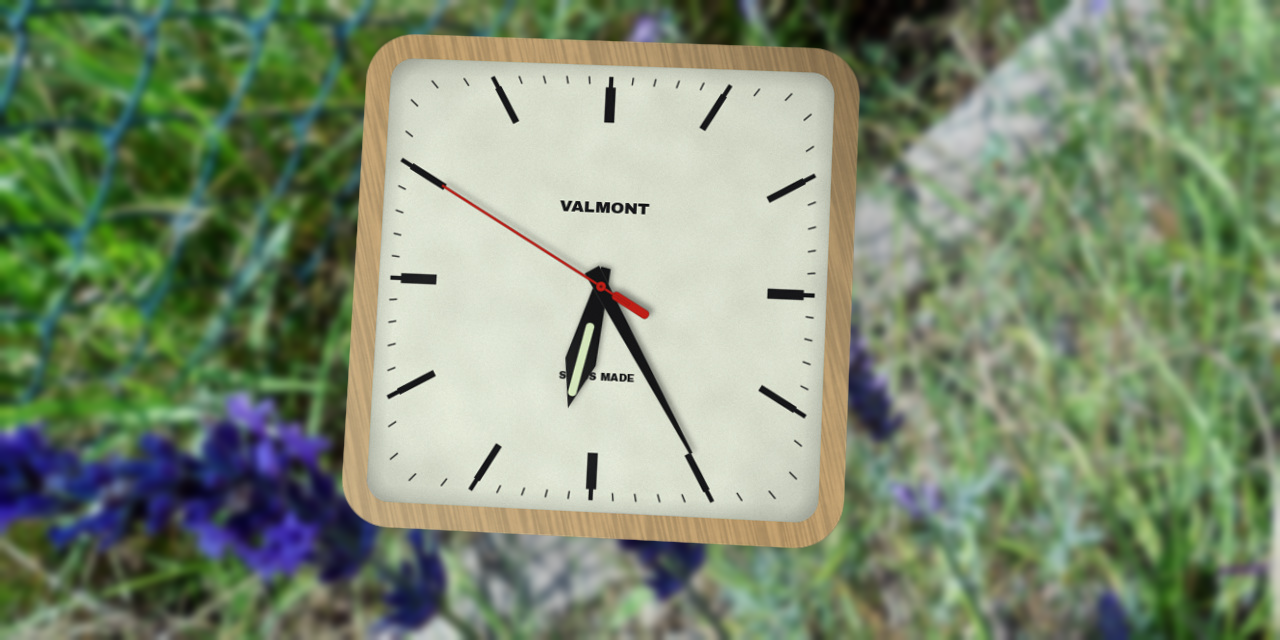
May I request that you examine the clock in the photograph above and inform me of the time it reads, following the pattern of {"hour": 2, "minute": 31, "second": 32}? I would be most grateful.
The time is {"hour": 6, "minute": 24, "second": 50}
